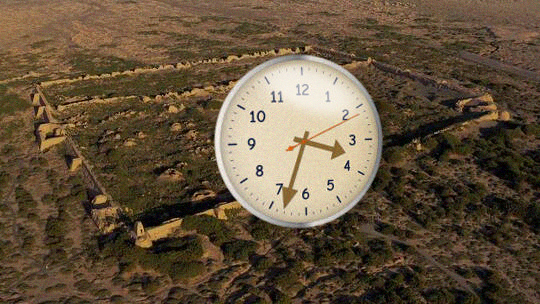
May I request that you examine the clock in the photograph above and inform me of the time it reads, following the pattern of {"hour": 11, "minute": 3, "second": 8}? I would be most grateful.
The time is {"hour": 3, "minute": 33, "second": 11}
